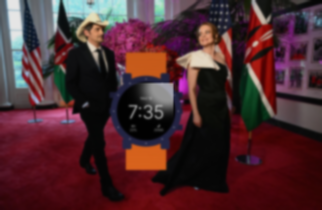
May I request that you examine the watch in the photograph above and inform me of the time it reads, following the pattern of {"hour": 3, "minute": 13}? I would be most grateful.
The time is {"hour": 7, "minute": 35}
